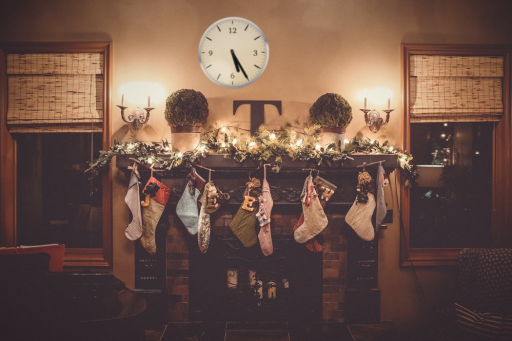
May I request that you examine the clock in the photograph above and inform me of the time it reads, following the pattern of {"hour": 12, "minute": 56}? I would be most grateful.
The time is {"hour": 5, "minute": 25}
